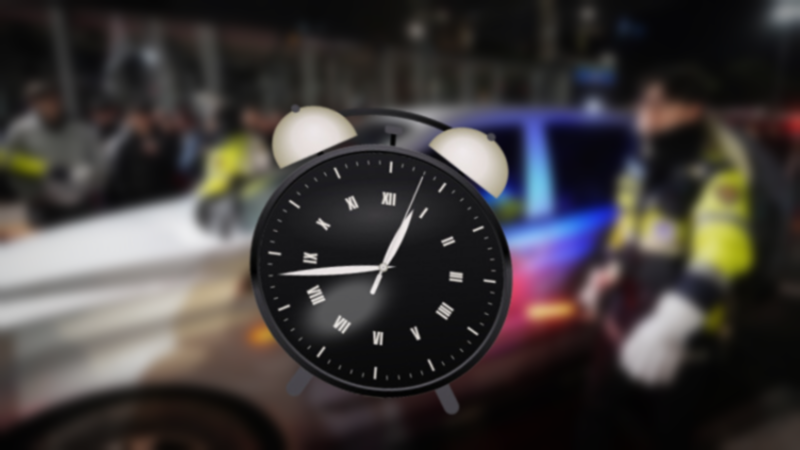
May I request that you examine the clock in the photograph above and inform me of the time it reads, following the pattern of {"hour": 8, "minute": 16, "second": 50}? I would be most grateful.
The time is {"hour": 12, "minute": 43, "second": 3}
